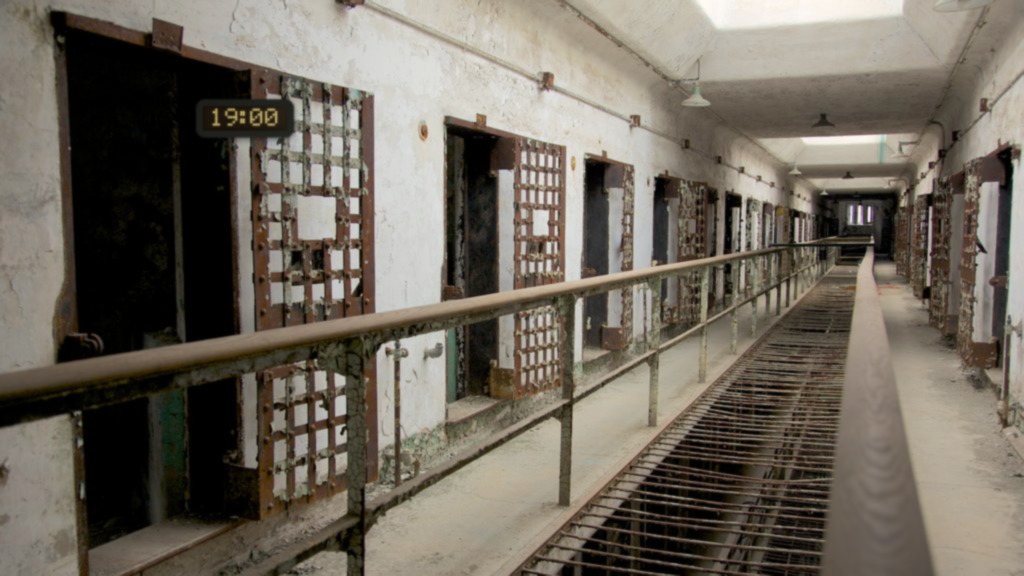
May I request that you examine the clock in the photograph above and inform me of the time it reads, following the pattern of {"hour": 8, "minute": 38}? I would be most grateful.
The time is {"hour": 19, "minute": 0}
